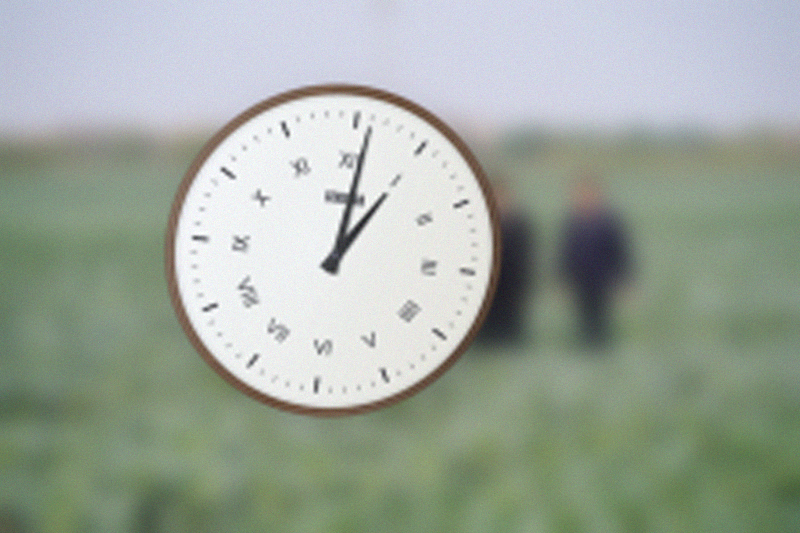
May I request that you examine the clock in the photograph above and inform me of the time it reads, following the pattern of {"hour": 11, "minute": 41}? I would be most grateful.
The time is {"hour": 1, "minute": 1}
